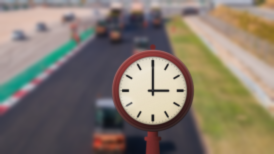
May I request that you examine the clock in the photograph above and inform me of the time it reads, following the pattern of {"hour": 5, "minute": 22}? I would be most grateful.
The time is {"hour": 3, "minute": 0}
